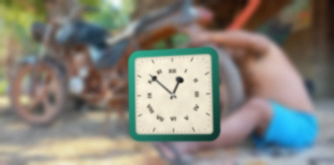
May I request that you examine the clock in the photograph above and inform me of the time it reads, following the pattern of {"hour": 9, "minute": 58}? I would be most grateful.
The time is {"hour": 12, "minute": 52}
